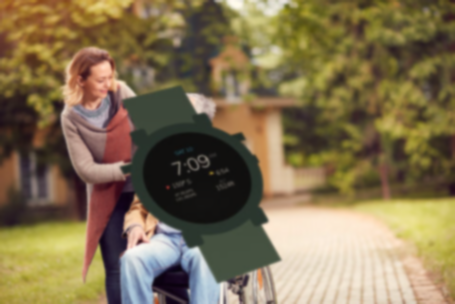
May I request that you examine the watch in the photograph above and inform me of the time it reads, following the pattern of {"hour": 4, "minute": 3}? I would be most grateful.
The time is {"hour": 7, "minute": 9}
